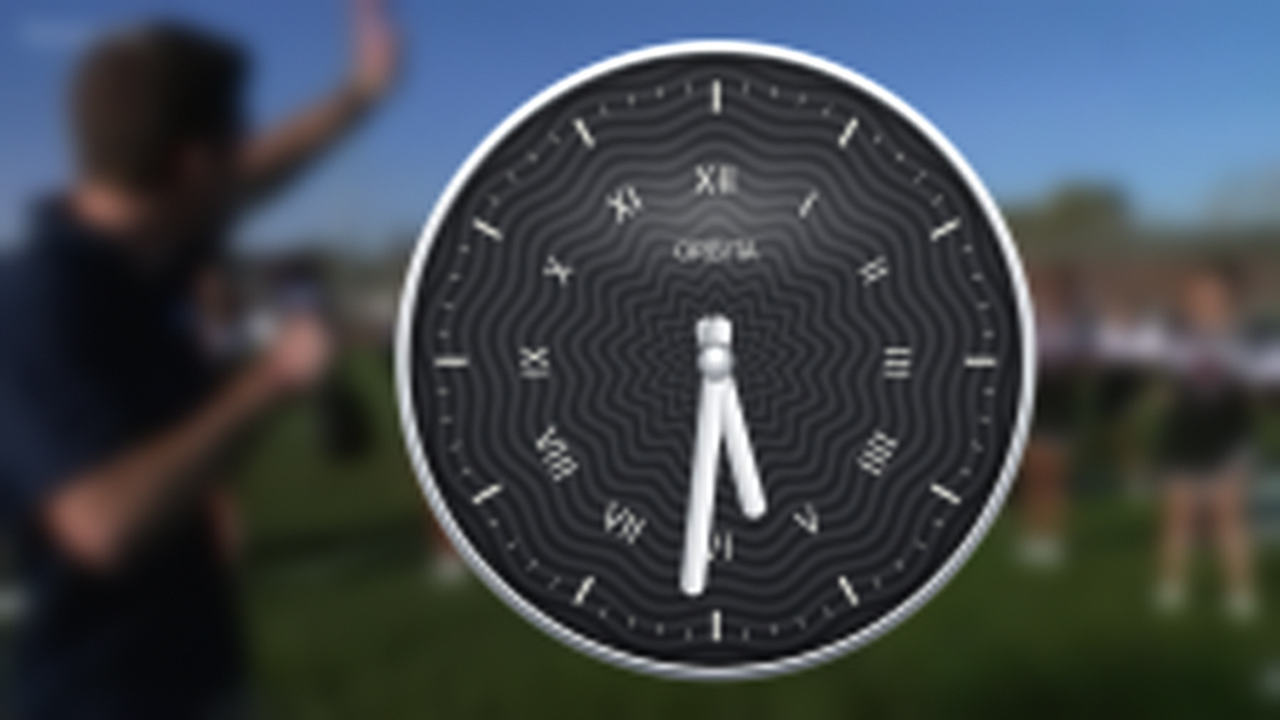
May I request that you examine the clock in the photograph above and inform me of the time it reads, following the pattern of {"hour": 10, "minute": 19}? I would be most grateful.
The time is {"hour": 5, "minute": 31}
